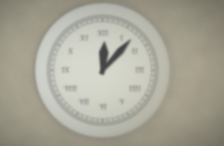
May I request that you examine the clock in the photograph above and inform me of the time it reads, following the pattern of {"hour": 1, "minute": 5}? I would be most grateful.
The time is {"hour": 12, "minute": 7}
